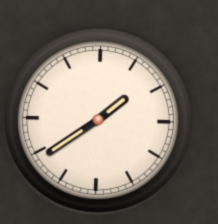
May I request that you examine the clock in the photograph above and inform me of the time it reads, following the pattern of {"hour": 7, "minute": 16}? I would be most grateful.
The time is {"hour": 1, "minute": 39}
